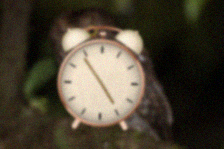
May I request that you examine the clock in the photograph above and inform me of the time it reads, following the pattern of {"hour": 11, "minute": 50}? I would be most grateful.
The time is {"hour": 4, "minute": 54}
